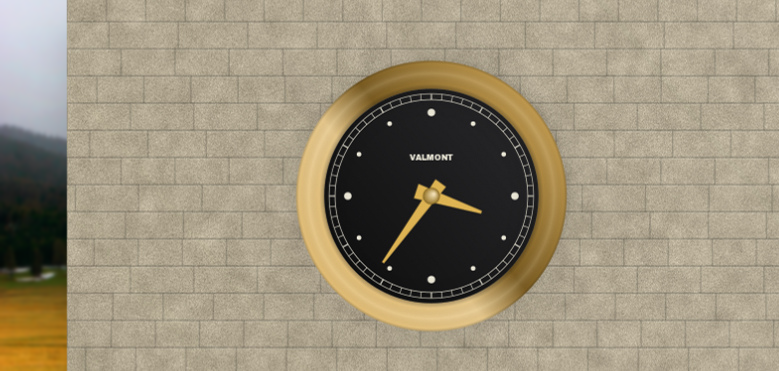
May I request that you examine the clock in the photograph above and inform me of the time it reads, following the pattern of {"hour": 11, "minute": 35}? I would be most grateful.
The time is {"hour": 3, "minute": 36}
